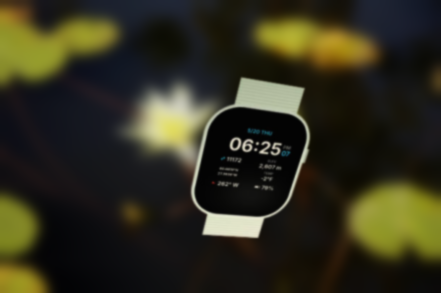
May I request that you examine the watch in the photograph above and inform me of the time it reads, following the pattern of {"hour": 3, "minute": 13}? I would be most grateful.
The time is {"hour": 6, "minute": 25}
